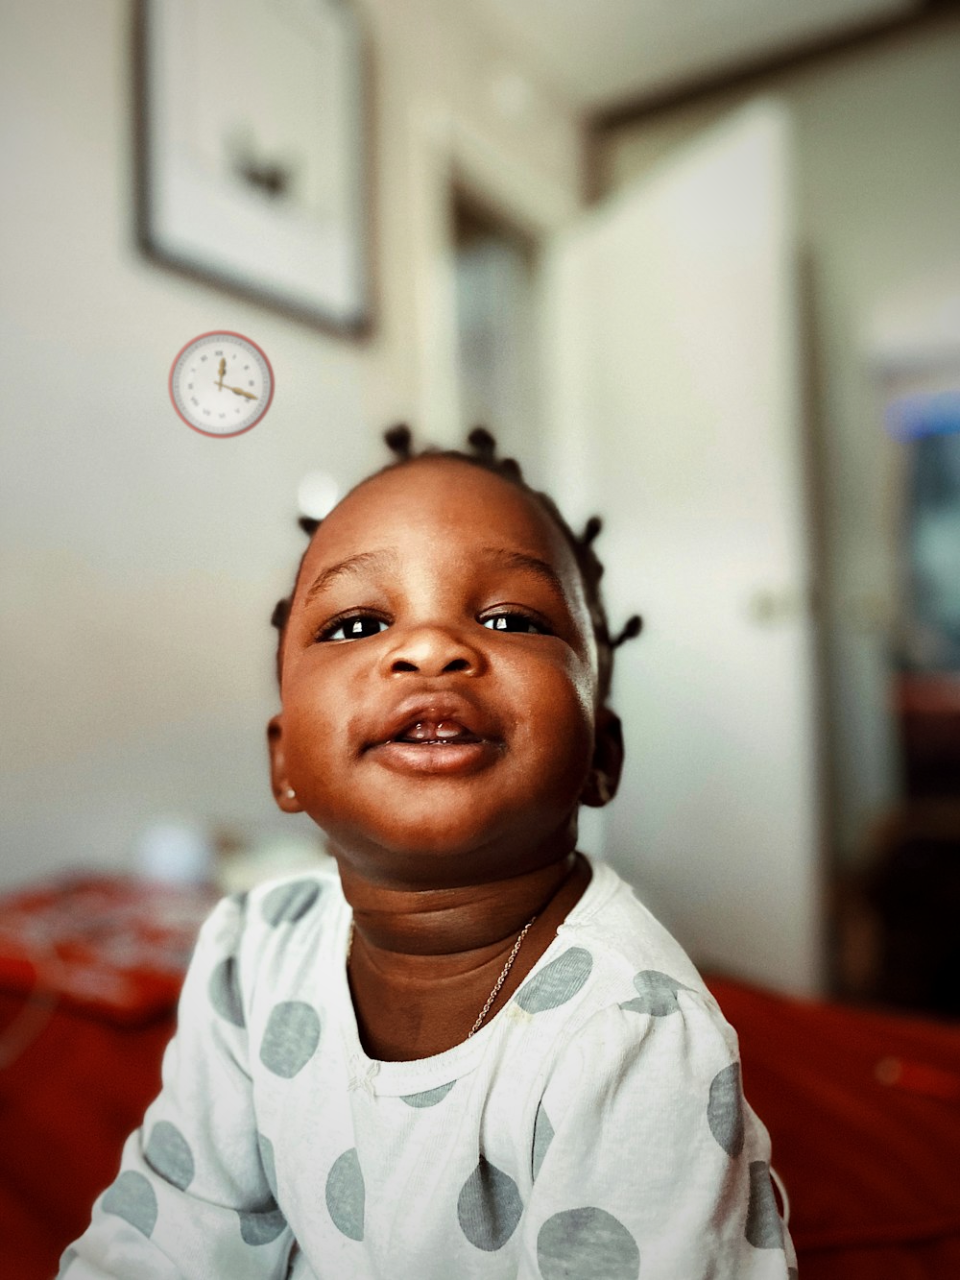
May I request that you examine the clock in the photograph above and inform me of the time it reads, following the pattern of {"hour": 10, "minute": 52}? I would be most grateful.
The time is {"hour": 12, "minute": 19}
